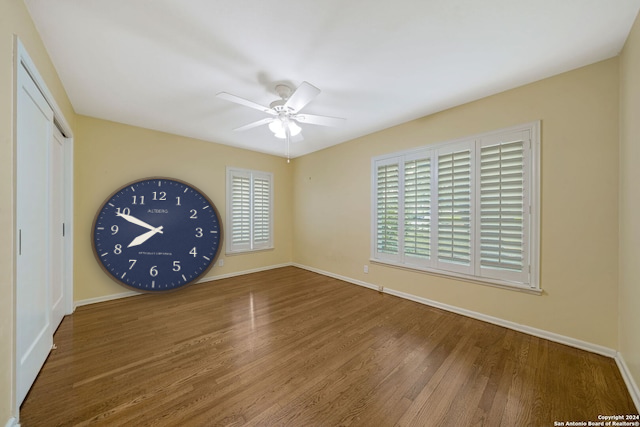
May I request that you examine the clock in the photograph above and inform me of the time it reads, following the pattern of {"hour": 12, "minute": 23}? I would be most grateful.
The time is {"hour": 7, "minute": 49}
